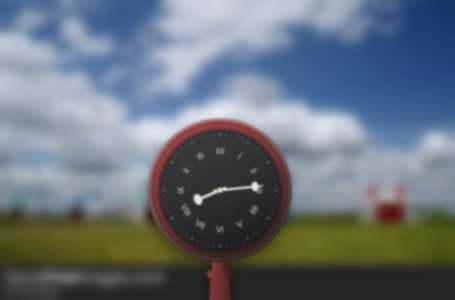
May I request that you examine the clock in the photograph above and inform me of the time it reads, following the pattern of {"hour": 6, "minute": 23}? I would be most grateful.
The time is {"hour": 8, "minute": 14}
